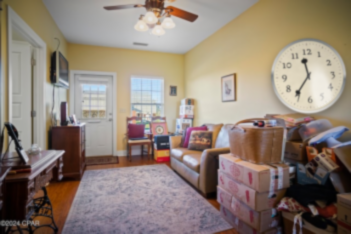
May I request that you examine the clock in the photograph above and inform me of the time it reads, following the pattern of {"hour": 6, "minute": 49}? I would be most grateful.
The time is {"hour": 11, "minute": 36}
